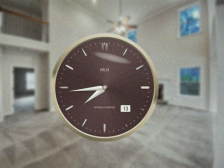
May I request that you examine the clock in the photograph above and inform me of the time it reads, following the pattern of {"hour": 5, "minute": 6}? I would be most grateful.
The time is {"hour": 7, "minute": 44}
